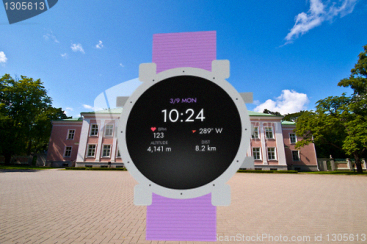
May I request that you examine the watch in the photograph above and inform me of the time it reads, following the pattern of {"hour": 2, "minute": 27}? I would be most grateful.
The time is {"hour": 10, "minute": 24}
